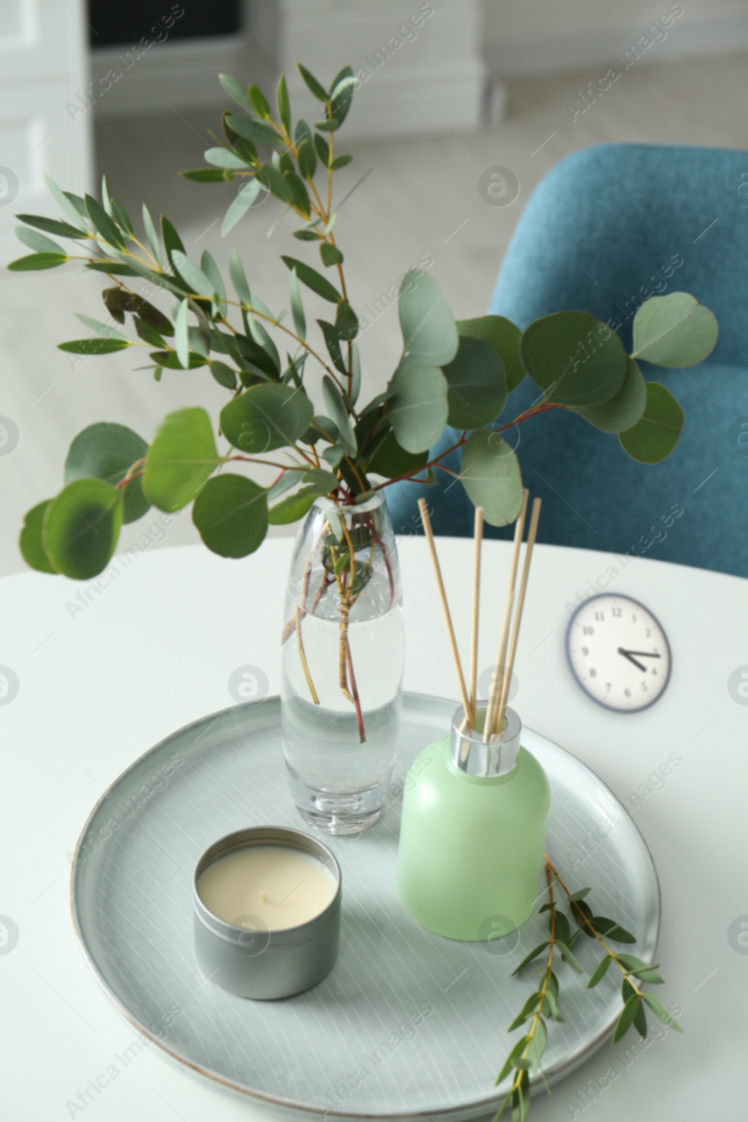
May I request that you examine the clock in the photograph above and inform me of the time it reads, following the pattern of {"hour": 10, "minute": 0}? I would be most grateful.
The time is {"hour": 4, "minute": 16}
